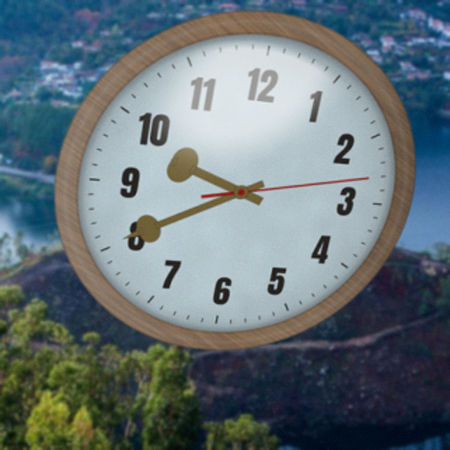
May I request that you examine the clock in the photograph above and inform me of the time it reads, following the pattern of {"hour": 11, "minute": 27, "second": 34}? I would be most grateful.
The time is {"hour": 9, "minute": 40, "second": 13}
